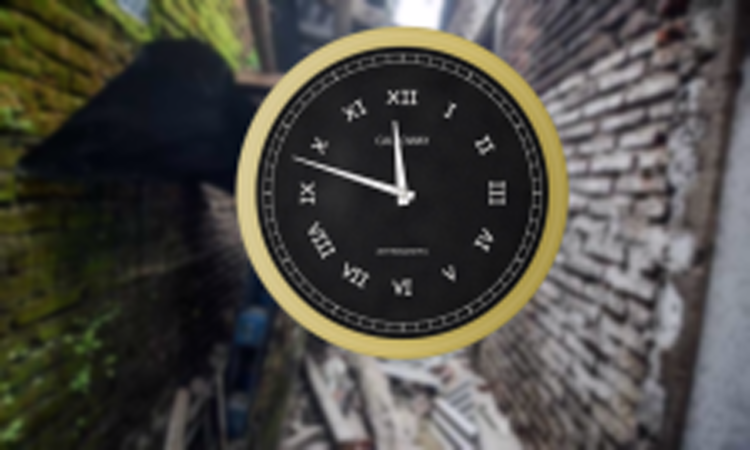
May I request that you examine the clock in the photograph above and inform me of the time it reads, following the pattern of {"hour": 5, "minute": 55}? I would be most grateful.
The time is {"hour": 11, "minute": 48}
